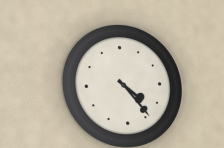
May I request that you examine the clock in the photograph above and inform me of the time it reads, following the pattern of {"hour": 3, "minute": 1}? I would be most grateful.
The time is {"hour": 4, "minute": 24}
